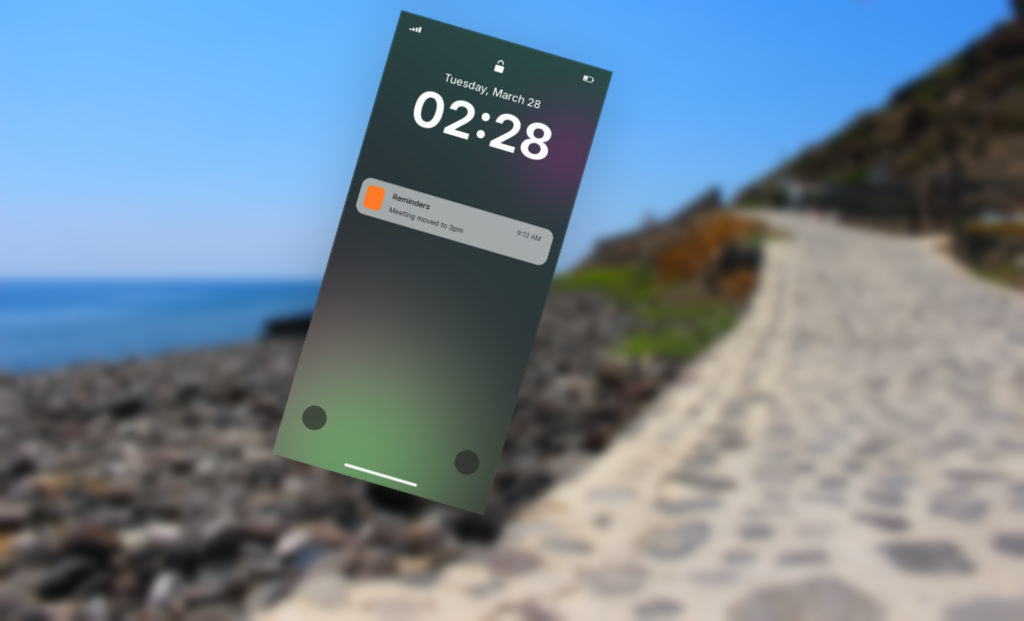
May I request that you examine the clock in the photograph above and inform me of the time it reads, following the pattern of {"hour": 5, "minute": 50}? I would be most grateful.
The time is {"hour": 2, "minute": 28}
